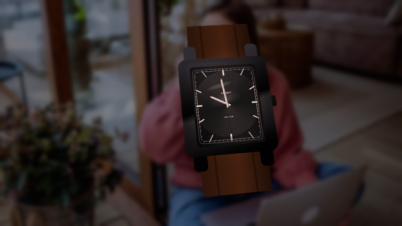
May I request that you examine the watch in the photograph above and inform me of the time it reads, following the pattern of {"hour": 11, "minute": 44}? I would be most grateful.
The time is {"hour": 9, "minute": 59}
